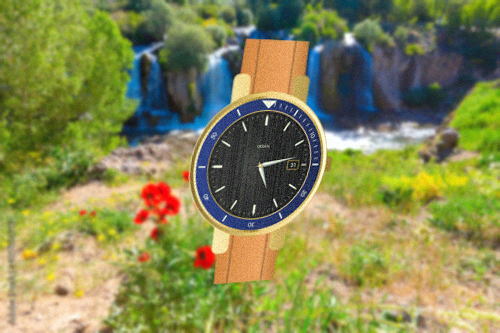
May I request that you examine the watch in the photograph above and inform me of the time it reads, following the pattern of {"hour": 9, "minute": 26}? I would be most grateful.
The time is {"hour": 5, "minute": 13}
